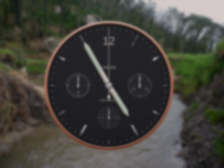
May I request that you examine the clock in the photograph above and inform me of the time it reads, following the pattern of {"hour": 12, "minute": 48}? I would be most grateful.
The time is {"hour": 4, "minute": 55}
